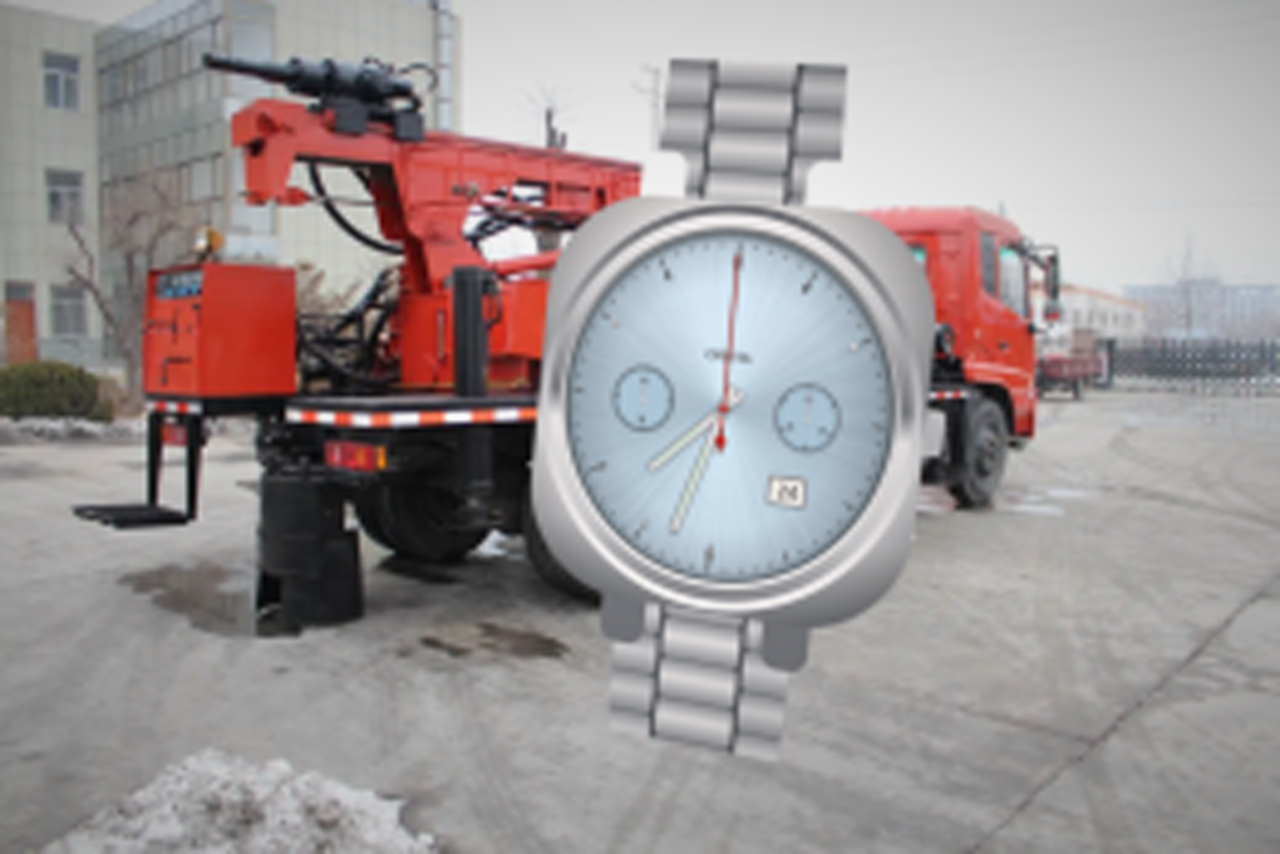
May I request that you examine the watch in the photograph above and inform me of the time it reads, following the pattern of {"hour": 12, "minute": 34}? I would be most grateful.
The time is {"hour": 7, "minute": 33}
